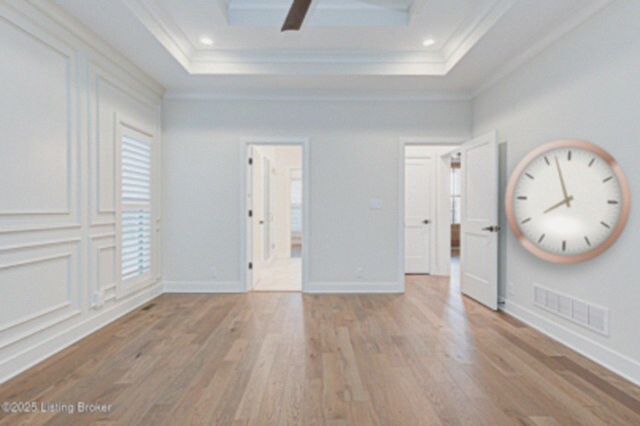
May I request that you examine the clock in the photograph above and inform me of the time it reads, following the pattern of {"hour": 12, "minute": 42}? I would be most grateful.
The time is {"hour": 7, "minute": 57}
